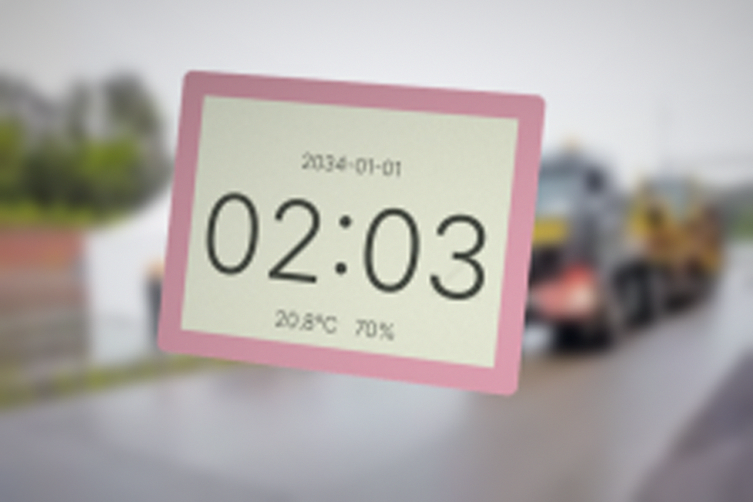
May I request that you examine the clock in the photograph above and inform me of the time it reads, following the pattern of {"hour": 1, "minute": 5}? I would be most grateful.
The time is {"hour": 2, "minute": 3}
